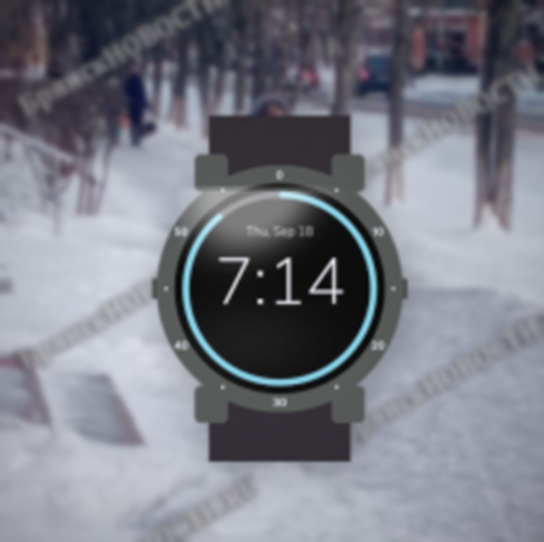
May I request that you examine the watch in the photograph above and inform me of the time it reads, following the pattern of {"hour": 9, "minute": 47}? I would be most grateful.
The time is {"hour": 7, "minute": 14}
